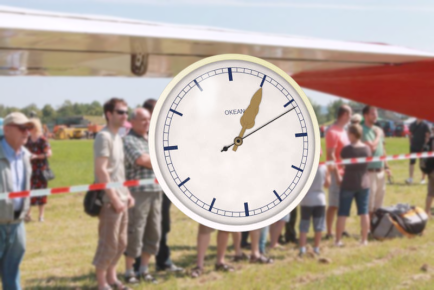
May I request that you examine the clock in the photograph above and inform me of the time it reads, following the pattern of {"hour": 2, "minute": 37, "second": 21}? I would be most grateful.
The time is {"hour": 1, "minute": 5, "second": 11}
